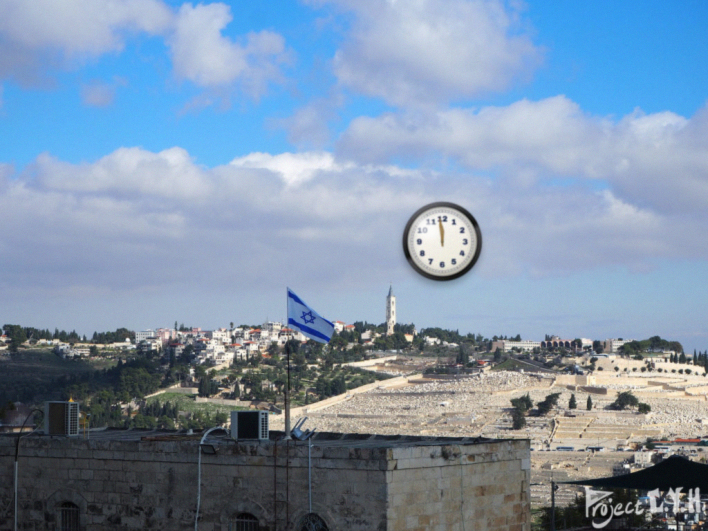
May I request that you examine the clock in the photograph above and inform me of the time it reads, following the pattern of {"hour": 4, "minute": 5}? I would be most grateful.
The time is {"hour": 11, "minute": 59}
